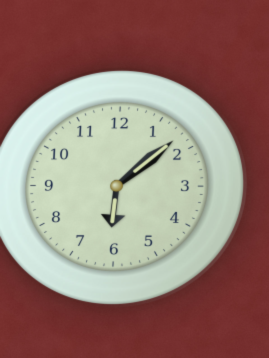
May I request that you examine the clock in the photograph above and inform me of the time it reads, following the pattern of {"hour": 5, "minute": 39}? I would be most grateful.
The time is {"hour": 6, "minute": 8}
